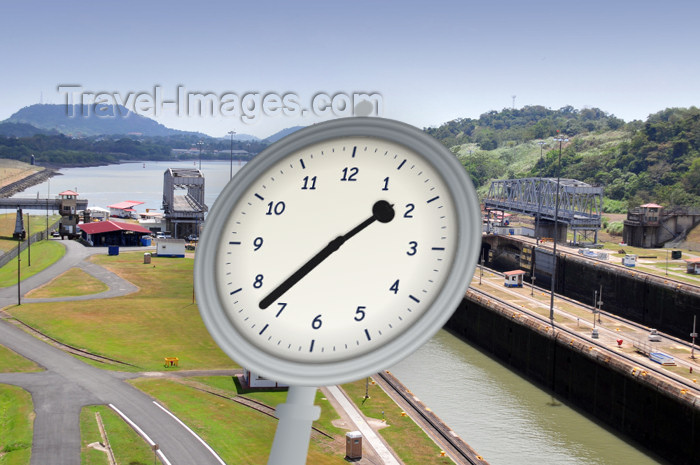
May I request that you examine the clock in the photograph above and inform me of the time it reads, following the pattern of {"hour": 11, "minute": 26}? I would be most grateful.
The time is {"hour": 1, "minute": 37}
